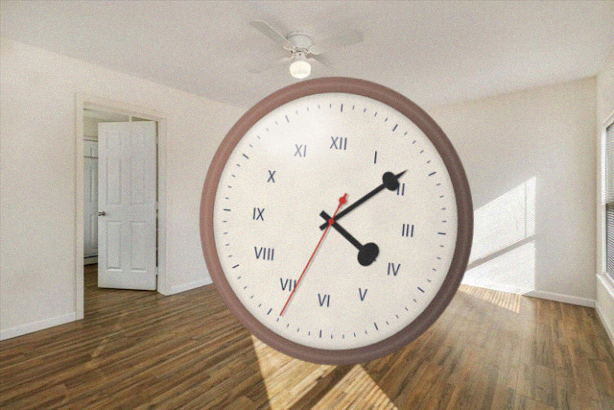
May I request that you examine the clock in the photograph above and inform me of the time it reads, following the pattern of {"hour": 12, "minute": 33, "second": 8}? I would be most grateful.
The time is {"hour": 4, "minute": 8, "second": 34}
